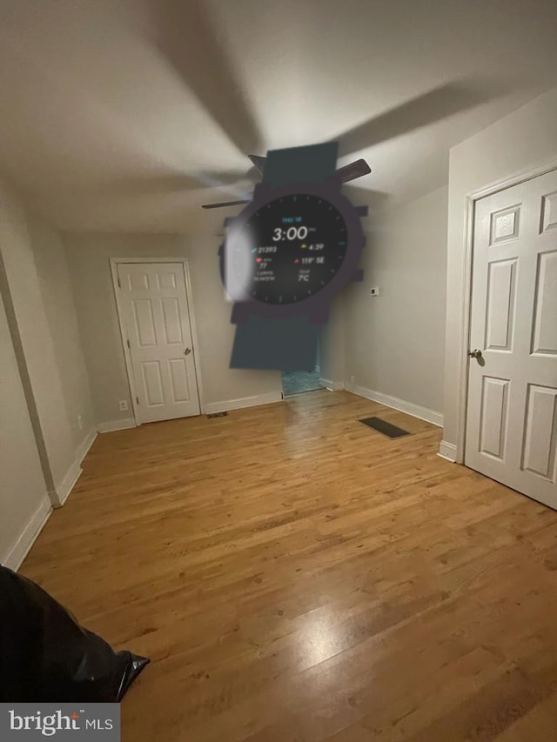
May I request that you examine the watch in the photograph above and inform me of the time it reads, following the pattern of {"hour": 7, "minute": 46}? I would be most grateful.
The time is {"hour": 3, "minute": 0}
